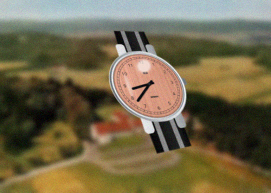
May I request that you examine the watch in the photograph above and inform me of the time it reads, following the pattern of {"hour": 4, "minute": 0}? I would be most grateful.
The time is {"hour": 8, "minute": 38}
